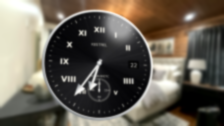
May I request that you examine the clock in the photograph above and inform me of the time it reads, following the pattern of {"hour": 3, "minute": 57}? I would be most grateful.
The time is {"hour": 6, "minute": 36}
